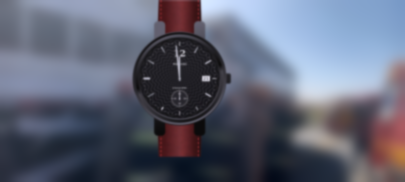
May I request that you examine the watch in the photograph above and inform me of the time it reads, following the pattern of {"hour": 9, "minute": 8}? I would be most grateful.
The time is {"hour": 11, "minute": 59}
